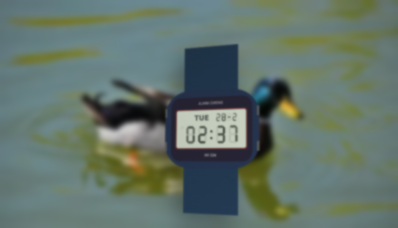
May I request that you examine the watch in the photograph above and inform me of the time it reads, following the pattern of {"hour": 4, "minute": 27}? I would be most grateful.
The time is {"hour": 2, "minute": 37}
